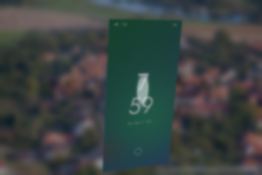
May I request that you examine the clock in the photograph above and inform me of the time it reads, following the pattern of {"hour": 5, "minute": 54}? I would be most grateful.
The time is {"hour": 7, "minute": 59}
